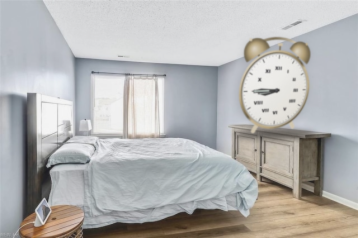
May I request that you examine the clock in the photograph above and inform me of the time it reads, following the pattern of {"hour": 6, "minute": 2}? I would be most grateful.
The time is {"hour": 8, "minute": 45}
